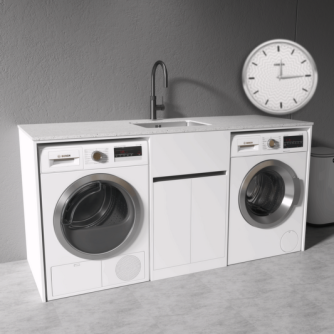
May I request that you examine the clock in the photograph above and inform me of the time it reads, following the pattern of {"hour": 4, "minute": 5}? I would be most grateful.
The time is {"hour": 12, "minute": 15}
